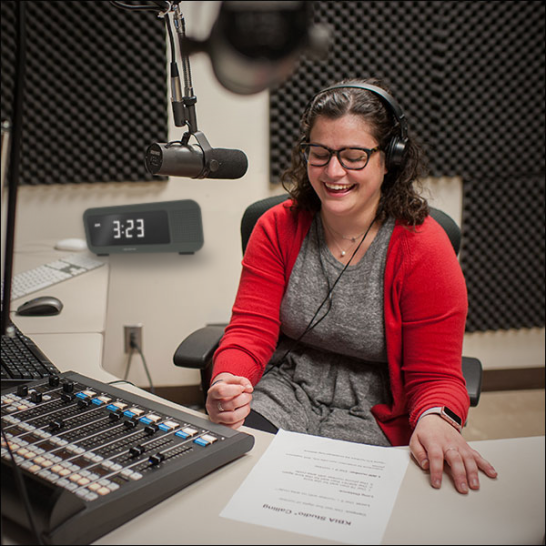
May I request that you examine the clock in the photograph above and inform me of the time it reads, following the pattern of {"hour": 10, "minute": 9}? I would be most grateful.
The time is {"hour": 3, "minute": 23}
